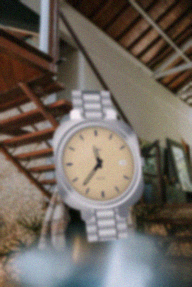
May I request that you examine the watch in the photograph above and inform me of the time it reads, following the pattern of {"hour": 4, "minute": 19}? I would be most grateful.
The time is {"hour": 11, "minute": 37}
